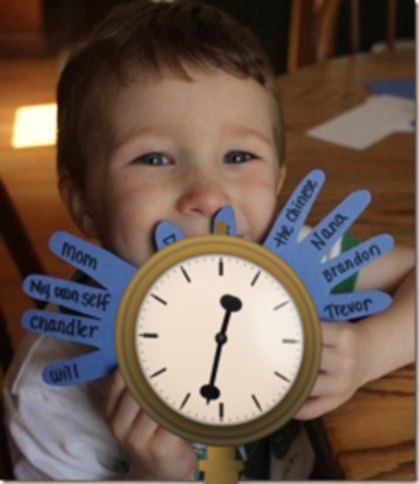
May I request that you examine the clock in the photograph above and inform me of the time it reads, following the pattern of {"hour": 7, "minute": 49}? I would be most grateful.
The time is {"hour": 12, "minute": 32}
